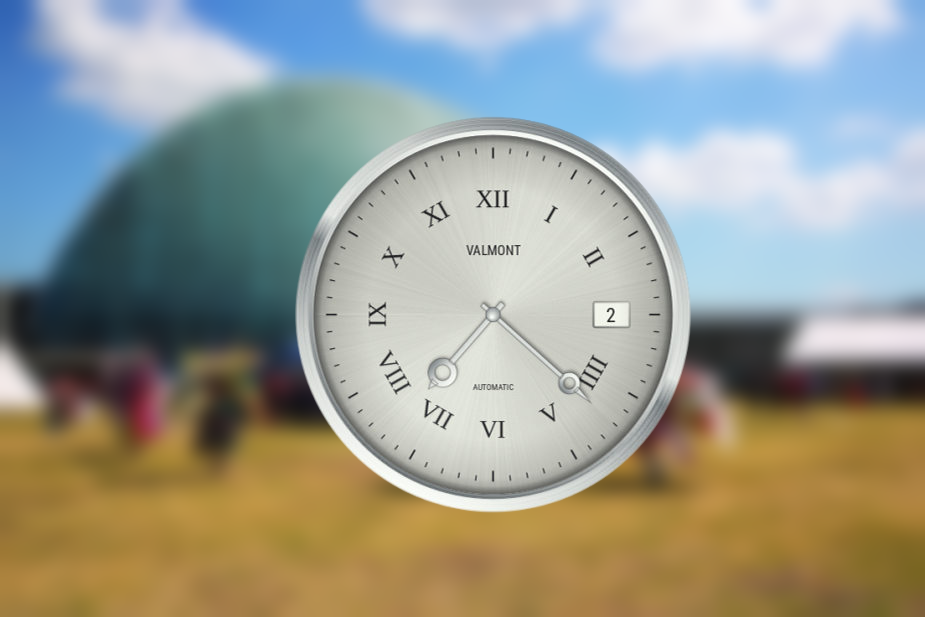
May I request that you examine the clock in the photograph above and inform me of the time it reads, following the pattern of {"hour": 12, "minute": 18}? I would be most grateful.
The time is {"hour": 7, "minute": 22}
